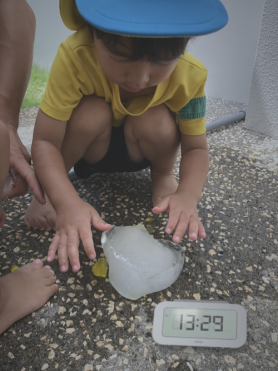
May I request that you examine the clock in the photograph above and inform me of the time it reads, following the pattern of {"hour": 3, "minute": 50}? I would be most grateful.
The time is {"hour": 13, "minute": 29}
